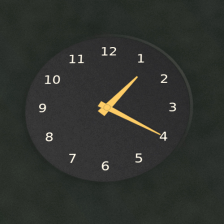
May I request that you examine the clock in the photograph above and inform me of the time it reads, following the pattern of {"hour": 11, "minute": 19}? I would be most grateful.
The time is {"hour": 1, "minute": 20}
